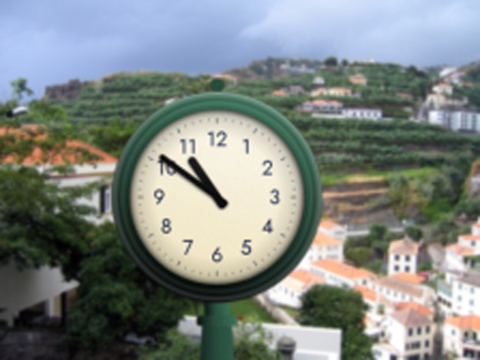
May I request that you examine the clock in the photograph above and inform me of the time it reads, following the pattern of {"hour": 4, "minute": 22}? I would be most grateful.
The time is {"hour": 10, "minute": 51}
